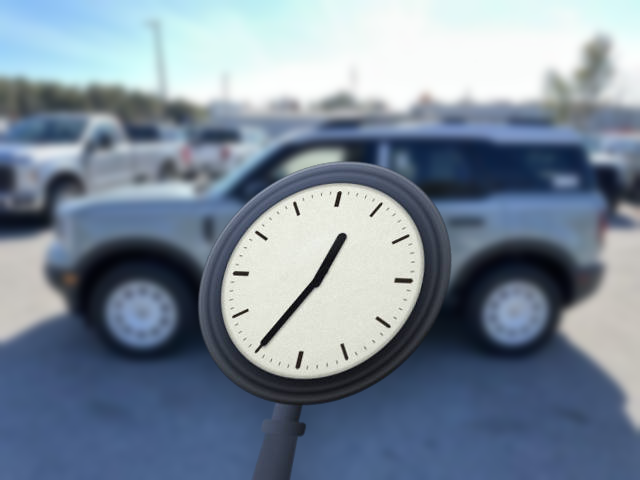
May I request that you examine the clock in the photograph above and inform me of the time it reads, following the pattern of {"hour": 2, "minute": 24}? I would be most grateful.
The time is {"hour": 12, "minute": 35}
